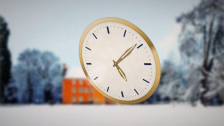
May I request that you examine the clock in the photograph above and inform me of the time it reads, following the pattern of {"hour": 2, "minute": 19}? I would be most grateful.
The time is {"hour": 5, "minute": 9}
